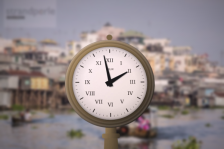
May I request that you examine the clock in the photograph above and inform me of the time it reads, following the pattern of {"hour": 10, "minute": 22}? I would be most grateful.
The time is {"hour": 1, "minute": 58}
